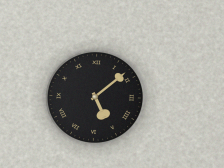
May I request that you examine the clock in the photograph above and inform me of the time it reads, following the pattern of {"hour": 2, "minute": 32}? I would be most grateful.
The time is {"hour": 5, "minute": 8}
